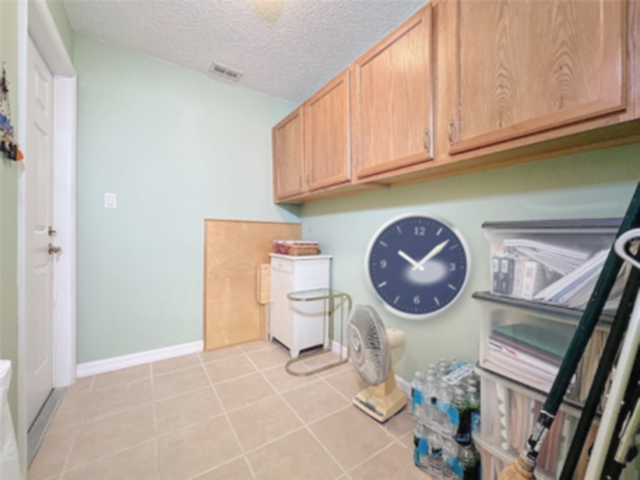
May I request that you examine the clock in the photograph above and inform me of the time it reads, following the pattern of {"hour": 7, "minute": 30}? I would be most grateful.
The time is {"hour": 10, "minute": 8}
